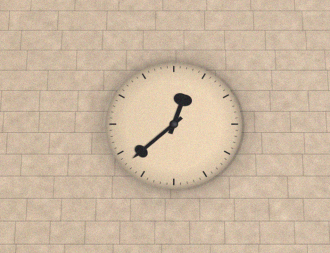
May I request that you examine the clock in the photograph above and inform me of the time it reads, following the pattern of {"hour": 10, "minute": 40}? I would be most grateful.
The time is {"hour": 12, "minute": 38}
